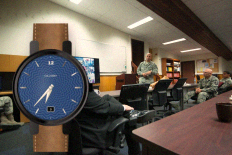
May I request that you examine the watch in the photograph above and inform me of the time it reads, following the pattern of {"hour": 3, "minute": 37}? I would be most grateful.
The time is {"hour": 6, "minute": 37}
